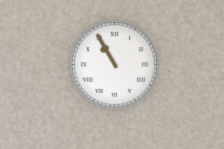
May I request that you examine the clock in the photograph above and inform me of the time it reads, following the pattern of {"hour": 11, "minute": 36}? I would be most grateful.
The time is {"hour": 10, "minute": 55}
